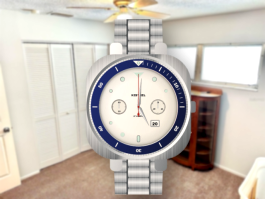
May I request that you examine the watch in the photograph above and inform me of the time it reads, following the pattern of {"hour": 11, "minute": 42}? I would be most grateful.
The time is {"hour": 5, "minute": 1}
